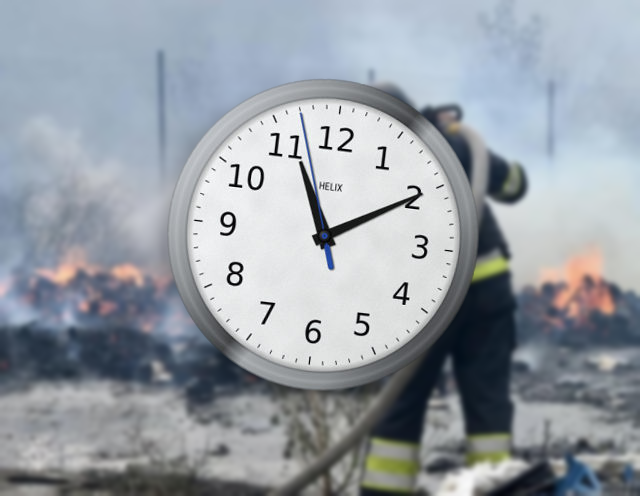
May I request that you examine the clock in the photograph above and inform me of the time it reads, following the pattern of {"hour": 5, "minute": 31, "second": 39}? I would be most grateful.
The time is {"hour": 11, "minute": 9, "second": 57}
